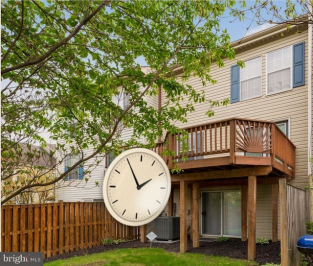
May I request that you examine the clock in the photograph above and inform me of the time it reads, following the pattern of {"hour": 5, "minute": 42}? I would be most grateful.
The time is {"hour": 1, "minute": 55}
